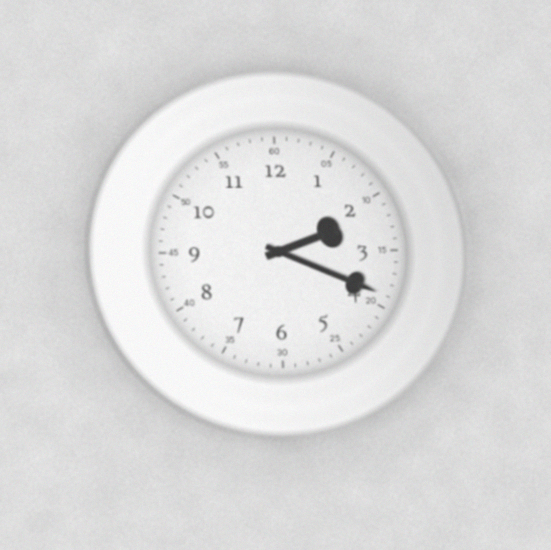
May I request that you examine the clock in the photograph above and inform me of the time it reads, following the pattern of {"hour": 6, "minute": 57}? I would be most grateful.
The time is {"hour": 2, "minute": 19}
